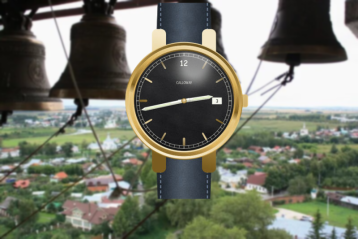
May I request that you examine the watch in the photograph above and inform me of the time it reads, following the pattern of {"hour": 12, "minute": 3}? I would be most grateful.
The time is {"hour": 2, "minute": 43}
